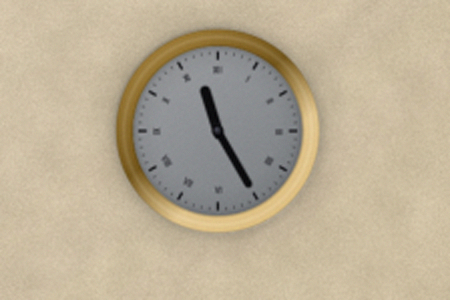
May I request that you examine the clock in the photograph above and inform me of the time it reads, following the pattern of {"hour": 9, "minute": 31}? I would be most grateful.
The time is {"hour": 11, "minute": 25}
